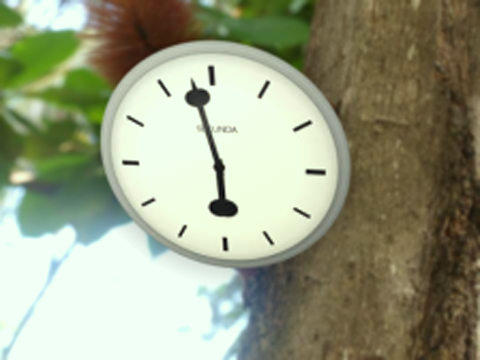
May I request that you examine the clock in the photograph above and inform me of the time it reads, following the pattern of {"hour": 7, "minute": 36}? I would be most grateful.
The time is {"hour": 5, "minute": 58}
